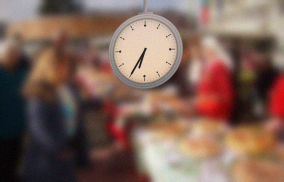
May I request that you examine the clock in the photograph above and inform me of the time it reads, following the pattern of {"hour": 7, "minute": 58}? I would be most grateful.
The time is {"hour": 6, "minute": 35}
